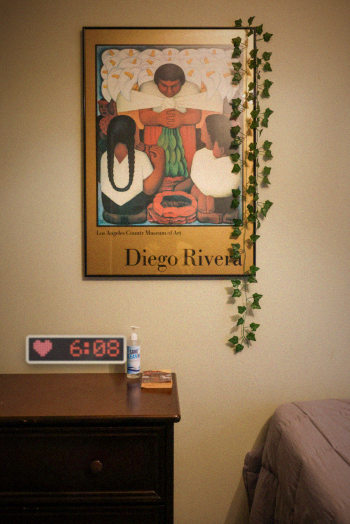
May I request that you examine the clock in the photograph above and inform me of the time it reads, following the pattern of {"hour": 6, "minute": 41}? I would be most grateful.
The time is {"hour": 6, "minute": 8}
